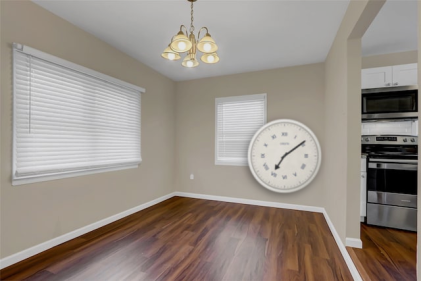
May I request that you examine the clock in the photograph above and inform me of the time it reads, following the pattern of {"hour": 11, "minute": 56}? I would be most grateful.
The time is {"hour": 7, "minute": 9}
